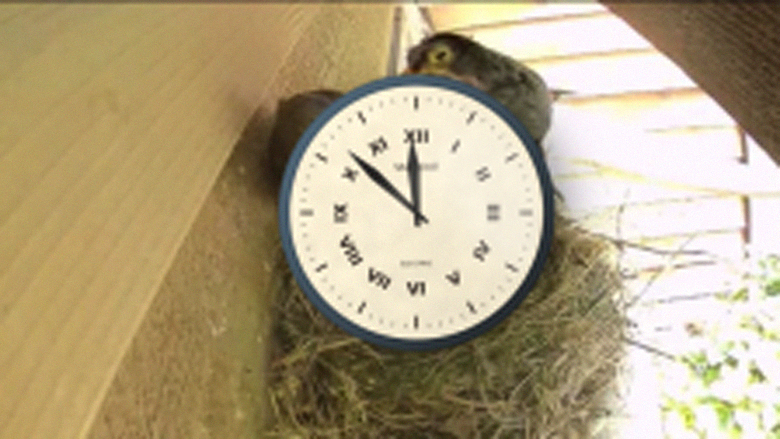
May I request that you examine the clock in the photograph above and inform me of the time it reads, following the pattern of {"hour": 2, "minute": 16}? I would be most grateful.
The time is {"hour": 11, "minute": 52}
